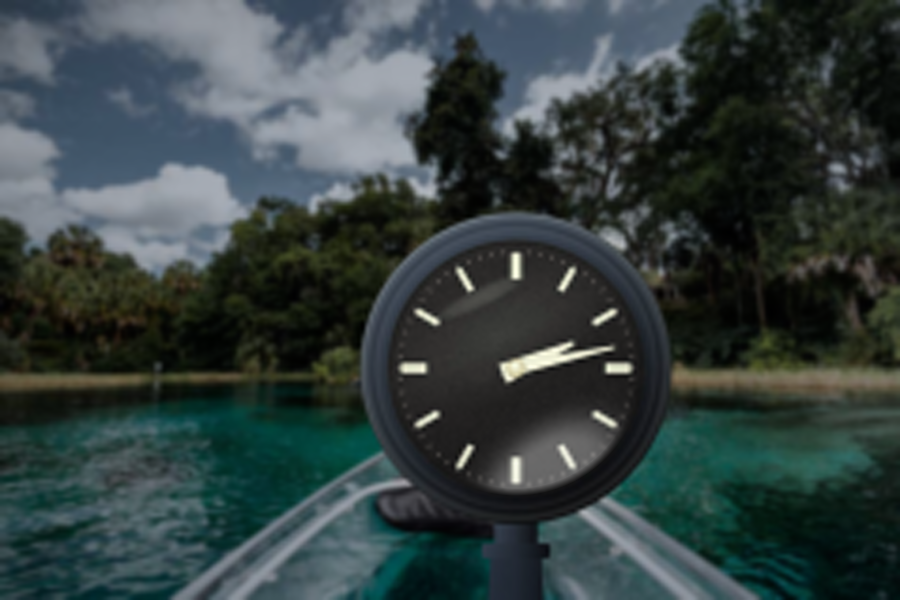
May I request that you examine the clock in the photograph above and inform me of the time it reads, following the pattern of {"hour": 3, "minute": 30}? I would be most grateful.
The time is {"hour": 2, "minute": 13}
